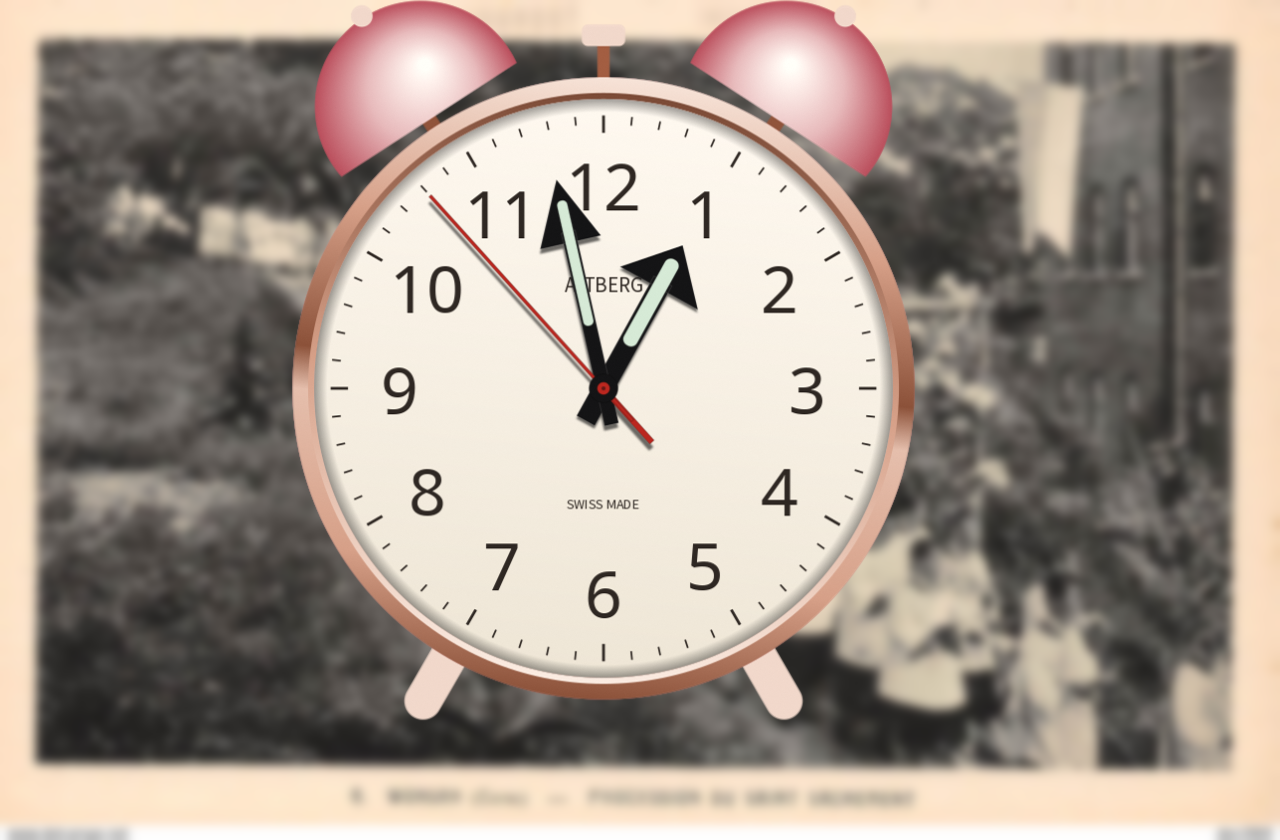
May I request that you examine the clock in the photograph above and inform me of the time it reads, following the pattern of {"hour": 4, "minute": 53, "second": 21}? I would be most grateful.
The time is {"hour": 12, "minute": 57, "second": 53}
